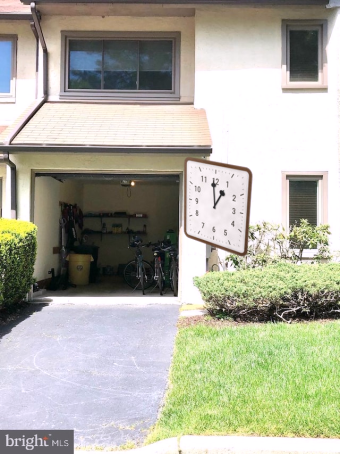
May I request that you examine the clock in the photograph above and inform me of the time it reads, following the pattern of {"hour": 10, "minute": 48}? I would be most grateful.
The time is {"hour": 12, "minute": 59}
